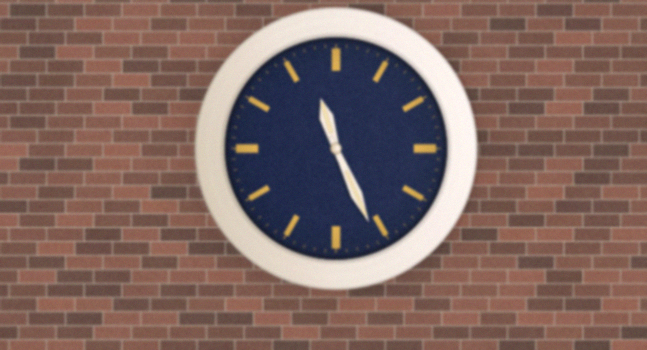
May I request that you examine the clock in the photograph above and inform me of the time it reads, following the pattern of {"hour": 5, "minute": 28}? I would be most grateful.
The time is {"hour": 11, "minute": 26}
